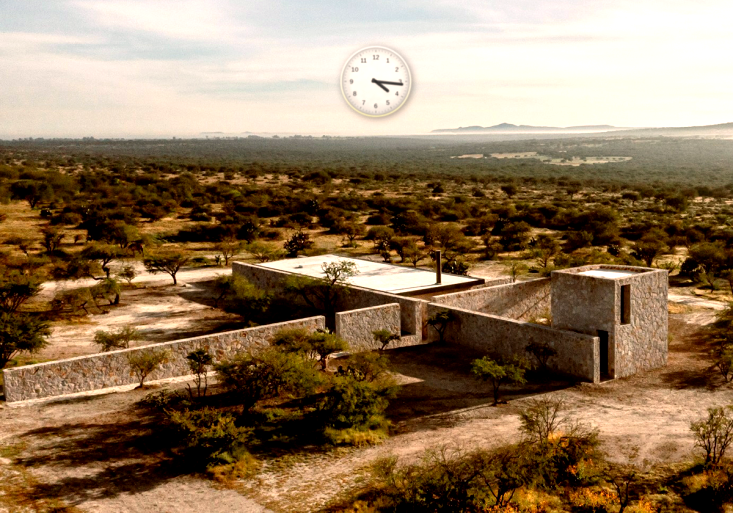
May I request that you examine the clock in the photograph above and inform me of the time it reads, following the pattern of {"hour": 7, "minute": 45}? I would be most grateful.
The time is {"hour": 4, "minute": 16}
